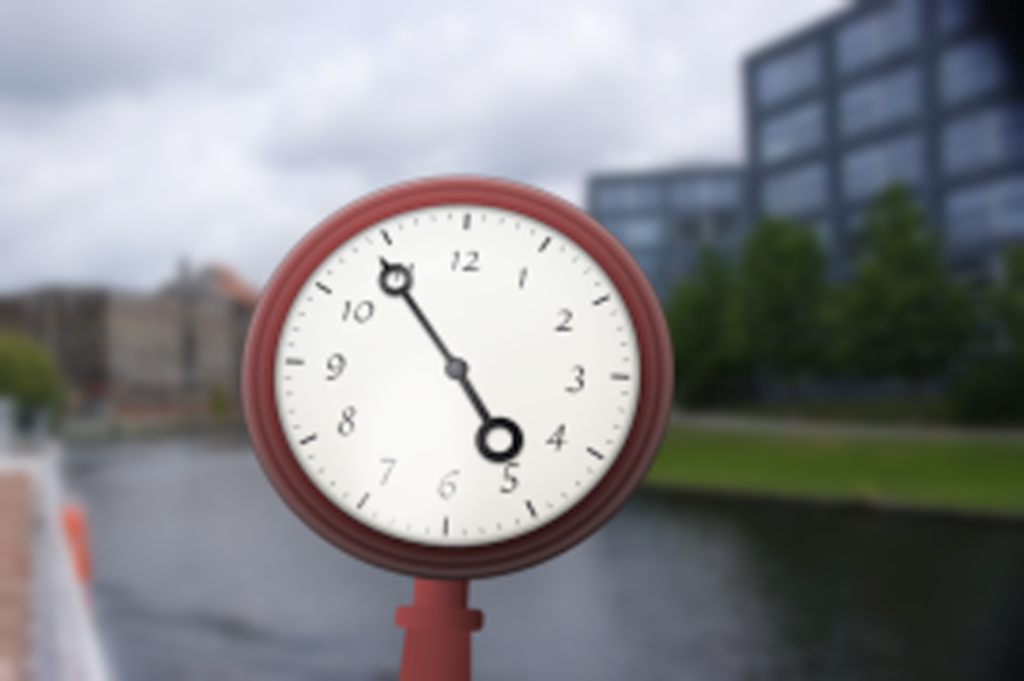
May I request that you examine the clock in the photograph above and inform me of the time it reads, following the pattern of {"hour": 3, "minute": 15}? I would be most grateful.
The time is {"hour": 4, "minute": 54}
